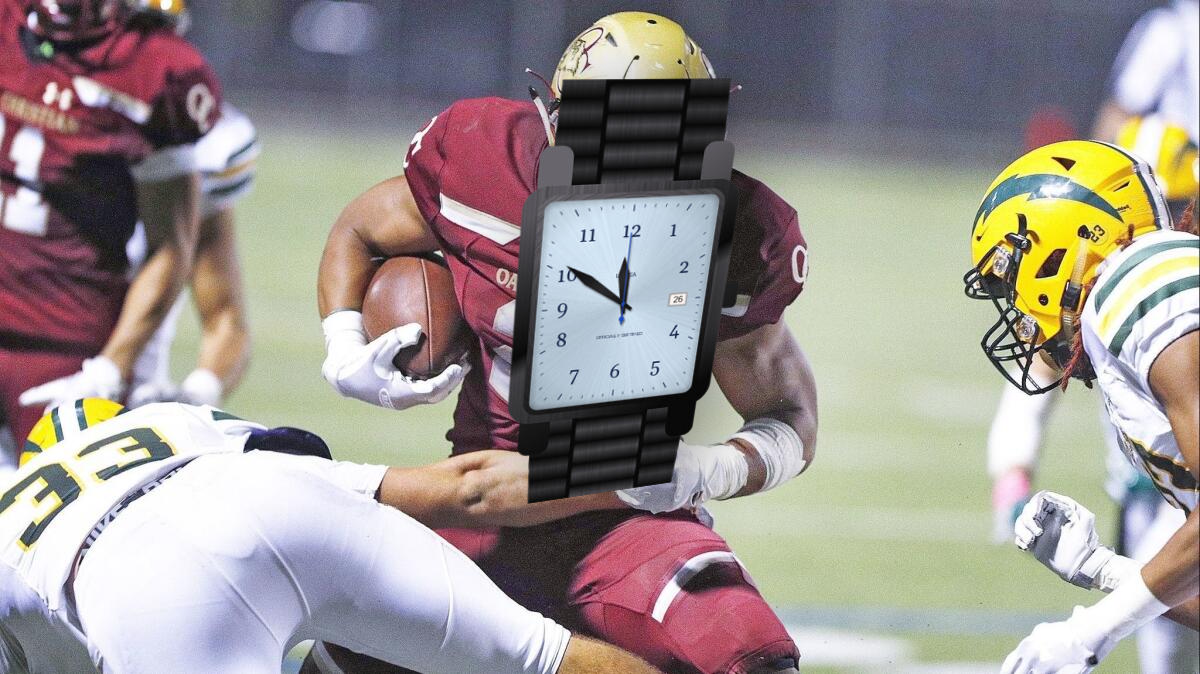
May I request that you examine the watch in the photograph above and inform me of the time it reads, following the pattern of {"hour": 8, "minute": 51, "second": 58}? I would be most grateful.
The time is {"hour": 11, "minute": 51, "second": 0}
